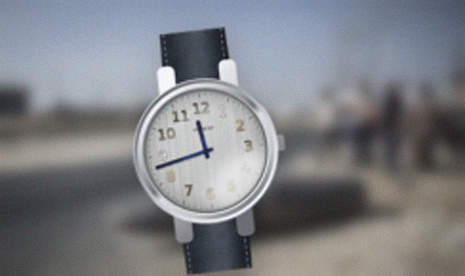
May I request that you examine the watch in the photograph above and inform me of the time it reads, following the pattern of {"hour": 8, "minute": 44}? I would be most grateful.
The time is {"hour": 11, "minute": 43}
